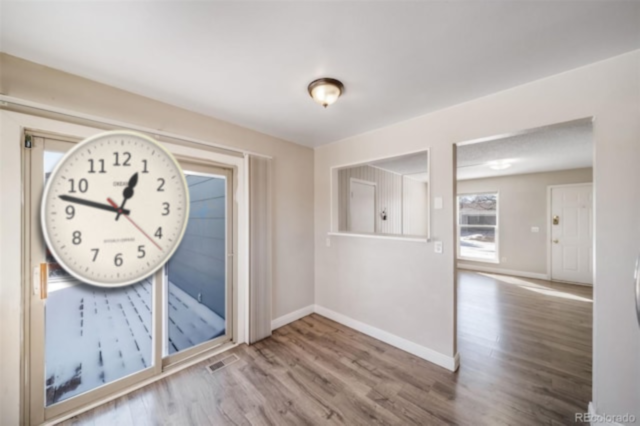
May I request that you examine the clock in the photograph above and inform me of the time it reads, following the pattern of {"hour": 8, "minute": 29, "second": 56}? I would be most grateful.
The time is {"hour": 12, "minute": 47, "second": 22}
